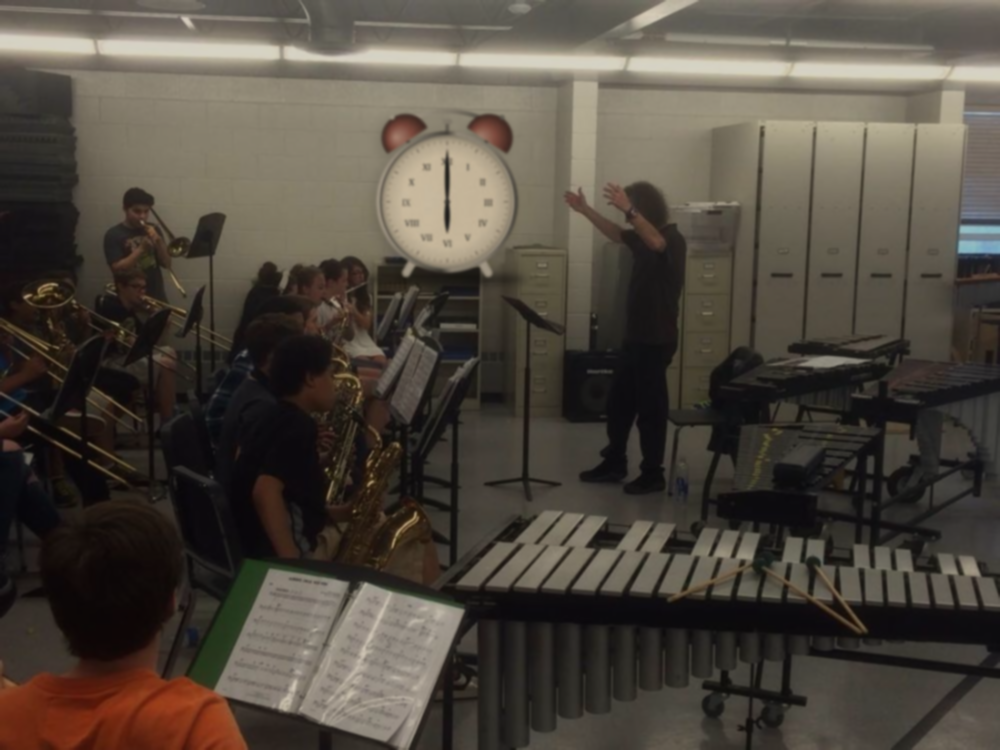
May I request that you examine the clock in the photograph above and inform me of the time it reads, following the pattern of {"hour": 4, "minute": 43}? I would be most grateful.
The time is {"hour": 6, "minute": 0}
